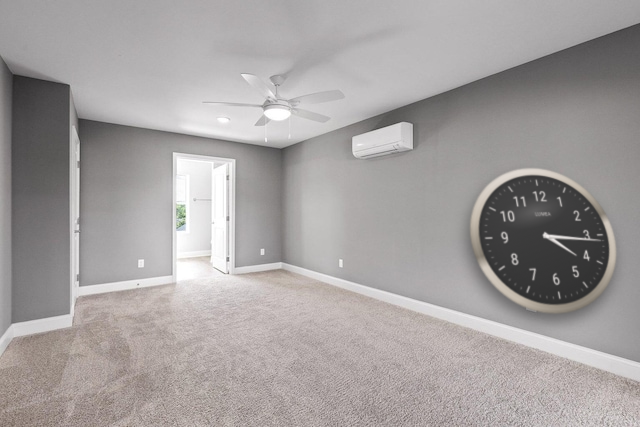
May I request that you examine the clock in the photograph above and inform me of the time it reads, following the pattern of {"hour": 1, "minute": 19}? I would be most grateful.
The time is {"hour": 4, "minute": 16}
